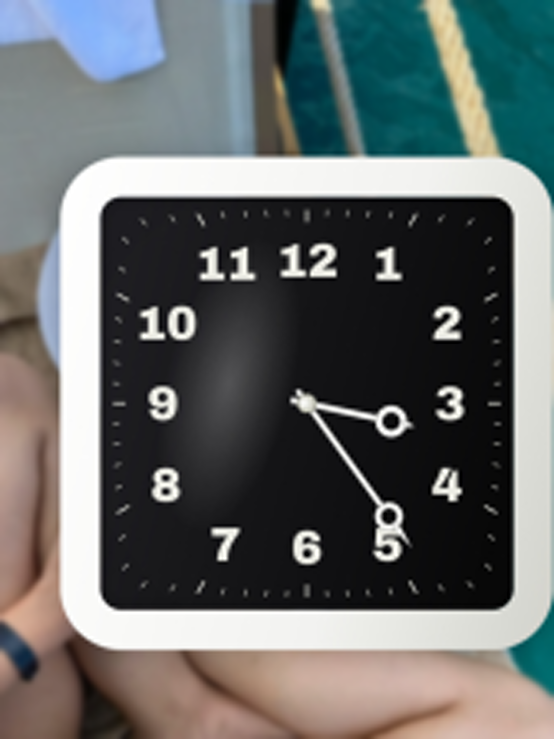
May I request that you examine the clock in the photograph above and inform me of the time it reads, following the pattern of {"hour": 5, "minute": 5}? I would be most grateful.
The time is {"hour": 3, "minute": 24}
